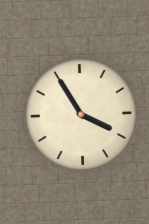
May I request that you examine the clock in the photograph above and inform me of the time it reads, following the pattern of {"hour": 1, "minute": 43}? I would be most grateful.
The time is {"hour": 3, "minute": 55}
